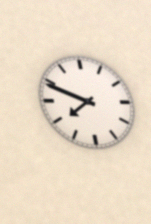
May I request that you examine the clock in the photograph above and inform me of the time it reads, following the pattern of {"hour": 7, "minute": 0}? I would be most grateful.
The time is {"hour": 7, "minute": 49}
